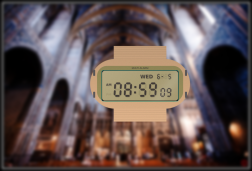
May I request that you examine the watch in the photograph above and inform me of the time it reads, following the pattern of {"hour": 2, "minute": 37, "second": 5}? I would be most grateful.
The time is {"hour": 8, "minute": 59, "second": 9}
